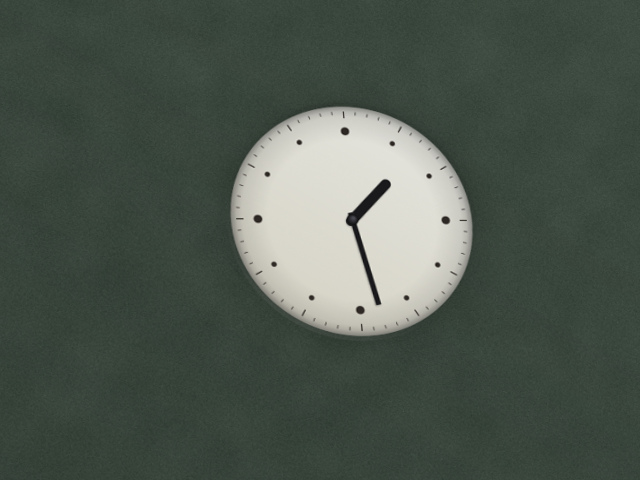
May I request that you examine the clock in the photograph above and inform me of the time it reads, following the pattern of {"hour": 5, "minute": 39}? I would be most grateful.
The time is {"hour": 1, "minute": 28}
